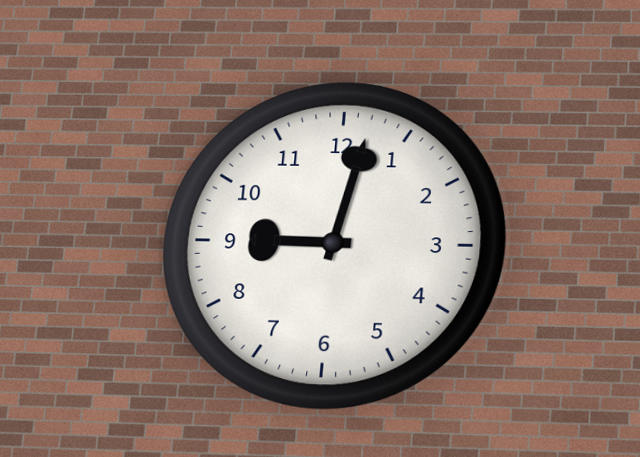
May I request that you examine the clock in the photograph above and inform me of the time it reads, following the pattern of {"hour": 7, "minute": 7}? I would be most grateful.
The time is {"hour": 9, "minute": 2}
